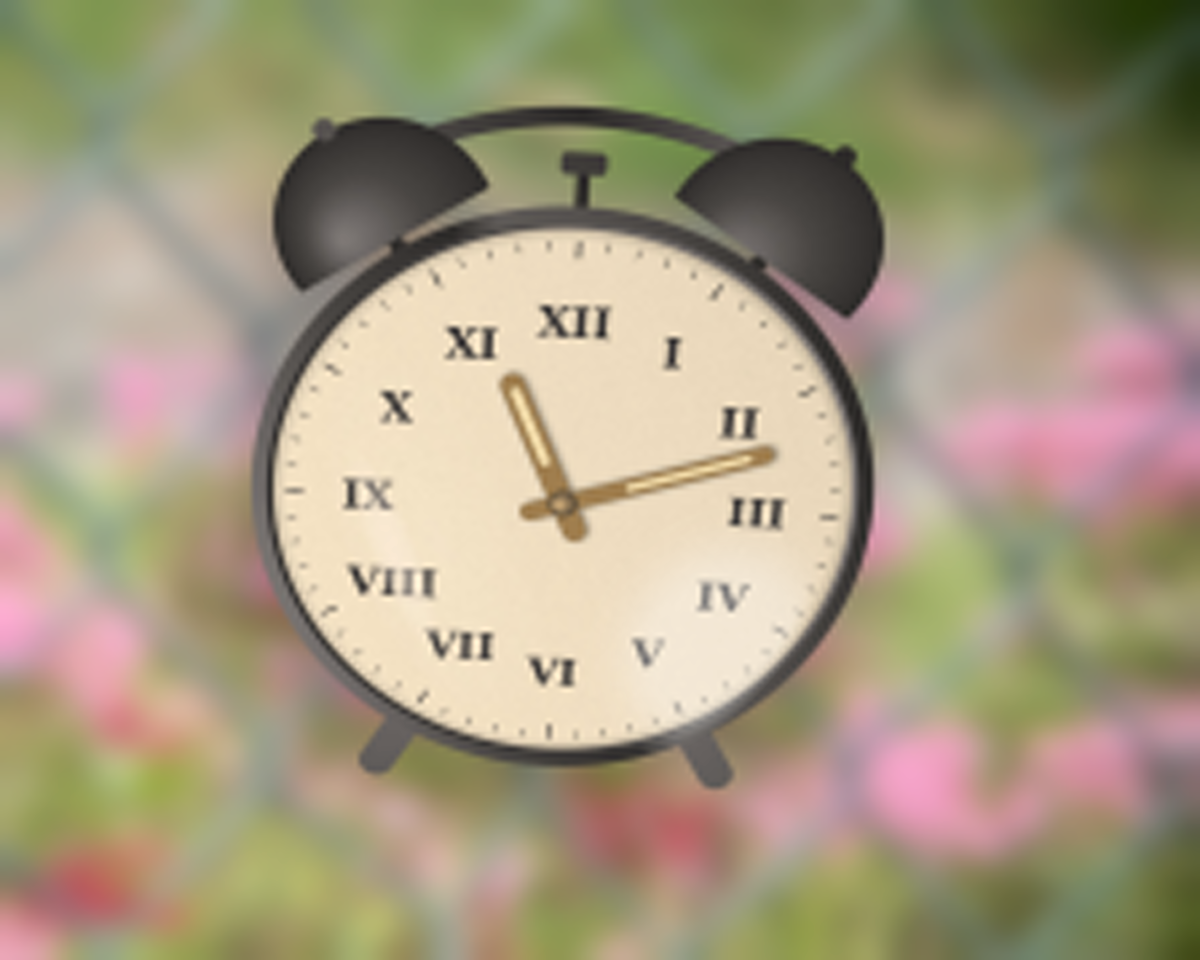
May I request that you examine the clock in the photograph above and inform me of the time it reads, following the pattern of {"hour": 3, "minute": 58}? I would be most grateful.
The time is {"hour": 11, "minute": 12}
